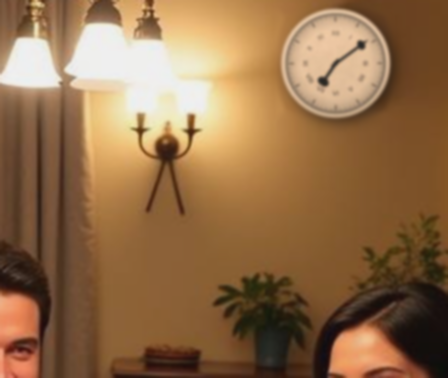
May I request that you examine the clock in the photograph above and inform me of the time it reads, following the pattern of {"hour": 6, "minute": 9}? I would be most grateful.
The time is {"hour": 7, "minute": 9}
